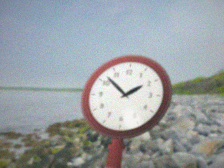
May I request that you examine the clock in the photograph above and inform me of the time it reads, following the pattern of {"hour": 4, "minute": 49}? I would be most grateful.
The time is {"hour": 1, "minute": 52}
